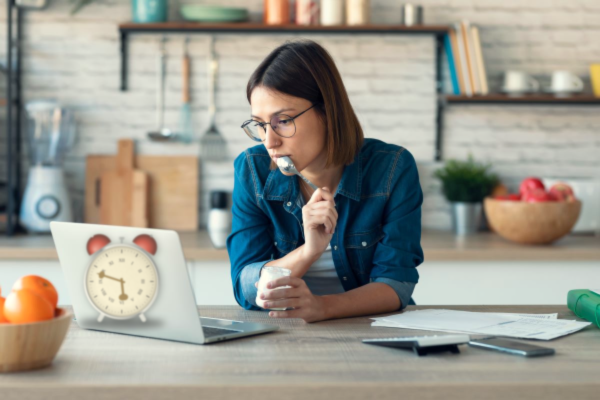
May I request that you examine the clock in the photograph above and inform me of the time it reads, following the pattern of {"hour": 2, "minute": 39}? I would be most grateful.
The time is {"hour": 5, "minute": 48}
